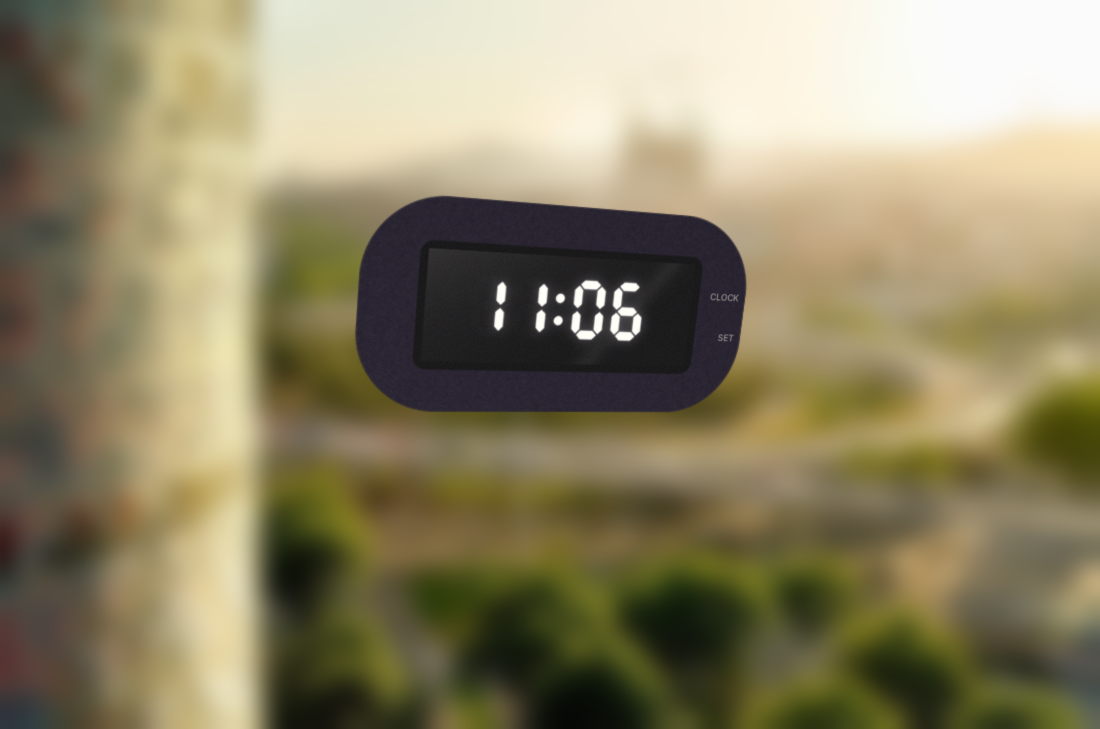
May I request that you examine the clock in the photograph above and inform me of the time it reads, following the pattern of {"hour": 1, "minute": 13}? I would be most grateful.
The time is {"hour": 11, "minute": 6}
